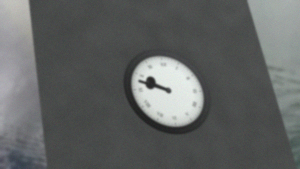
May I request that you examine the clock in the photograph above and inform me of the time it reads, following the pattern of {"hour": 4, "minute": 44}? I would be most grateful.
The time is {"hour": 9, "minute": 48}
